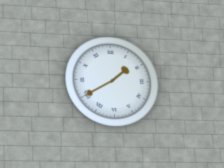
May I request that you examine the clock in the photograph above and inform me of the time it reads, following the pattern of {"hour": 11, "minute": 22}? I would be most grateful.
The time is {"hour": 1, "minute": 40}
